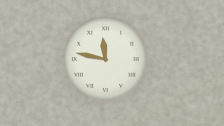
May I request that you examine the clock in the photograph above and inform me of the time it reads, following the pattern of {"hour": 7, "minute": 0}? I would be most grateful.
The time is {"hour": 11, "minute": 47}
